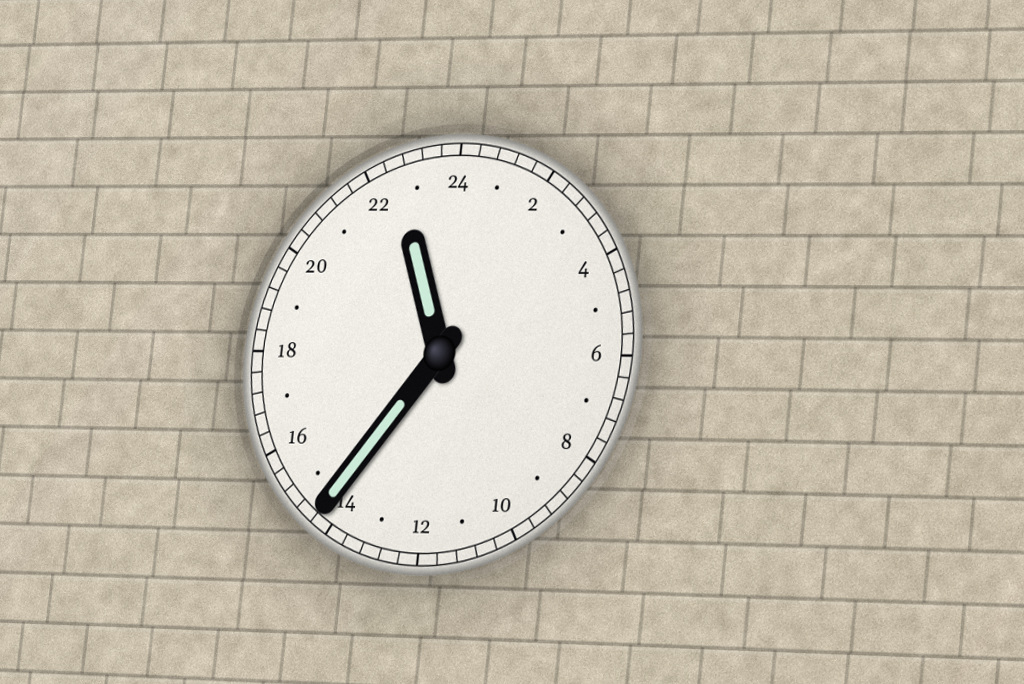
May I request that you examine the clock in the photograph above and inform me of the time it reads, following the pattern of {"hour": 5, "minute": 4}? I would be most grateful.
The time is {"hour": 22, "minute": 36}
